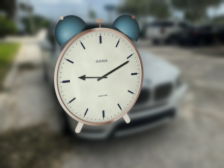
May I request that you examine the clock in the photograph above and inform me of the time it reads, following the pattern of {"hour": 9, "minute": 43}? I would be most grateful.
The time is {"hour": 9, "minute": 11}
